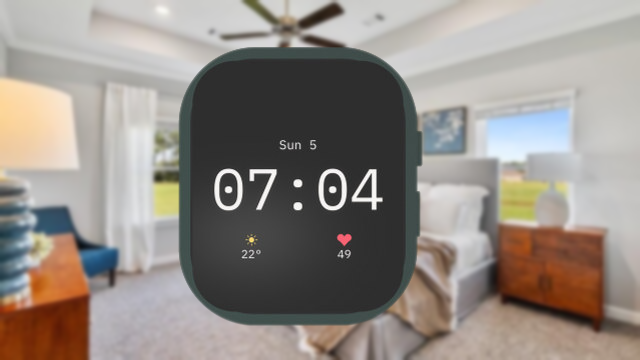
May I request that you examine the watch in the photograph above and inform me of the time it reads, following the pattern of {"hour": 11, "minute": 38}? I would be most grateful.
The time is {"hour": 7, "minute": 4}
